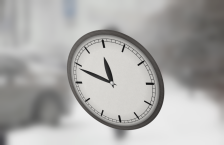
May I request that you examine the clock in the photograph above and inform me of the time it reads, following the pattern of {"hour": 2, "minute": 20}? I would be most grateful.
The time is {"hour": 11, "minute": 49}
